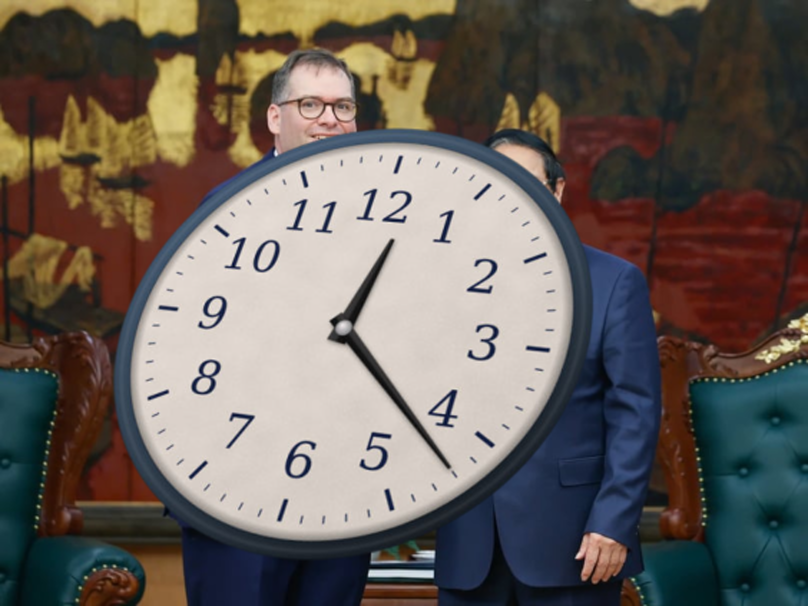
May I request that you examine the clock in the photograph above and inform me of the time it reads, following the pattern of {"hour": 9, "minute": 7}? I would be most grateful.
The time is {"hour": 12, "minute": 22}
